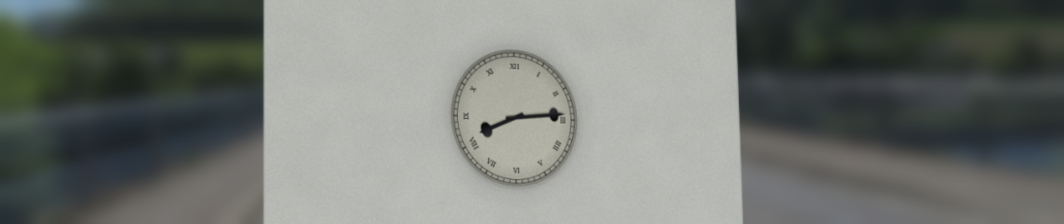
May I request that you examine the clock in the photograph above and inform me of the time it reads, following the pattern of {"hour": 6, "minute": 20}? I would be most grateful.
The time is {"hour": 8, "minute": 14}
